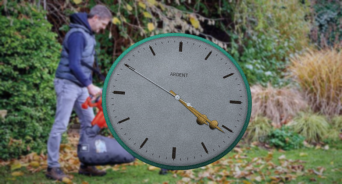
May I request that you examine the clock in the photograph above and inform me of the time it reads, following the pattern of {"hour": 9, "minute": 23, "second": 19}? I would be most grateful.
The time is {"hour": 4, "minute": 20, "second": 50}
